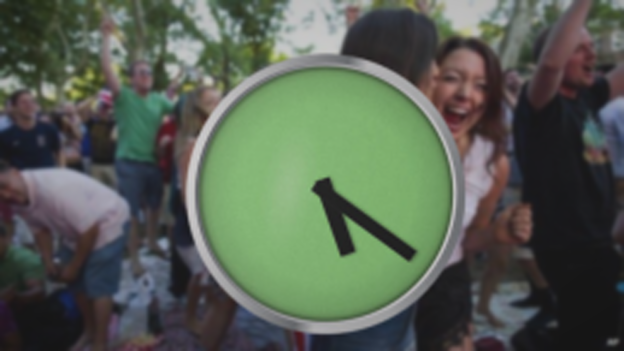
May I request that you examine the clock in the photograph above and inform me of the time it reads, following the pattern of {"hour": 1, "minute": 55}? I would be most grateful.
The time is {"hour": 5, "minute": 21}
